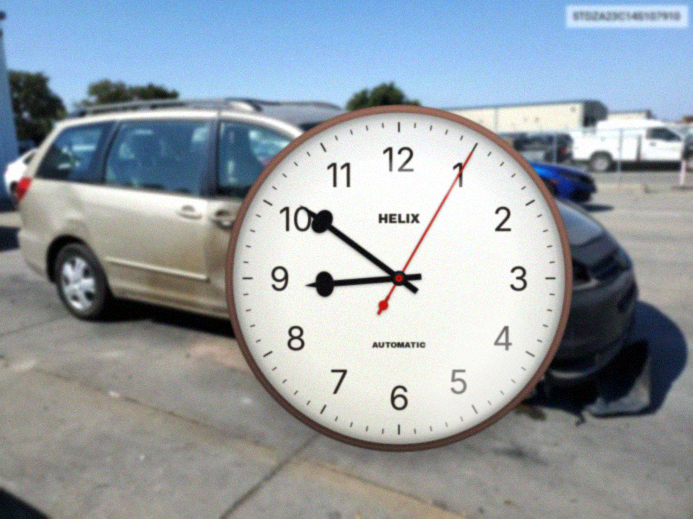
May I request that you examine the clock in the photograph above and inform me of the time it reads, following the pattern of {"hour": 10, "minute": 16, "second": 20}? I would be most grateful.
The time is {"hour": 8, "minute": 51, "second": 5}
